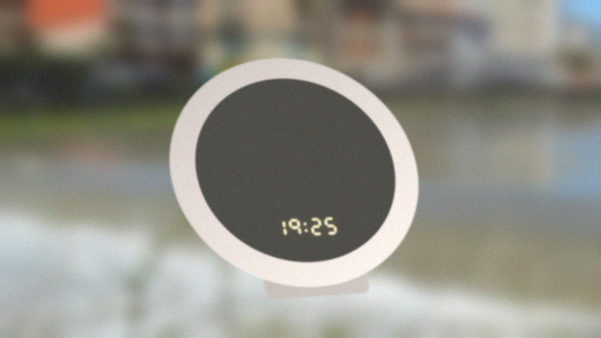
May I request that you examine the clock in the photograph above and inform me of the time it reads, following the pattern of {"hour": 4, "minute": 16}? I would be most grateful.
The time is {"hour": 19, "minute": 25}
